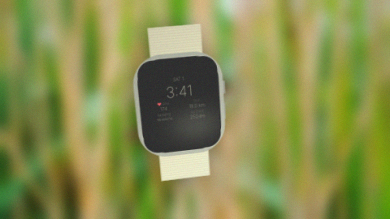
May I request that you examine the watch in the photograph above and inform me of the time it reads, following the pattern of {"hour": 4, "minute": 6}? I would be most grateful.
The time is {"hour": 3, "minute": 41}
